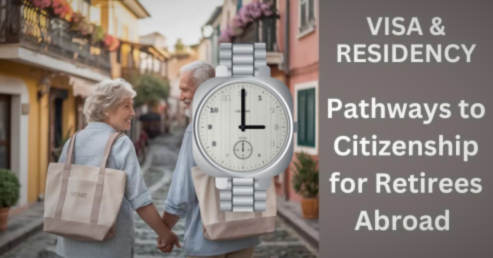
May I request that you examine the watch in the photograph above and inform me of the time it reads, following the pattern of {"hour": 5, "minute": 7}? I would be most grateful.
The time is {"hour": 3, "minute": 0}
